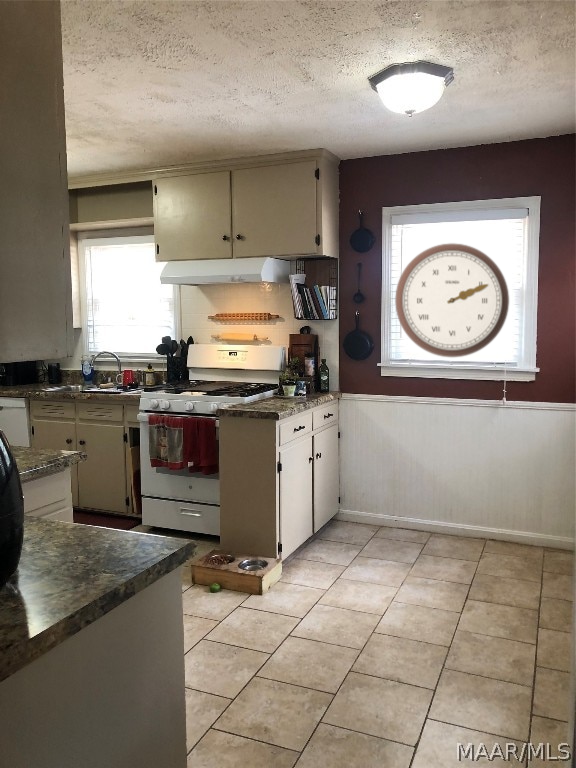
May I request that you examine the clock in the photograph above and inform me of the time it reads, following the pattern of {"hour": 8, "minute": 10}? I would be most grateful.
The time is {"hour": 2, "minute": 11}
